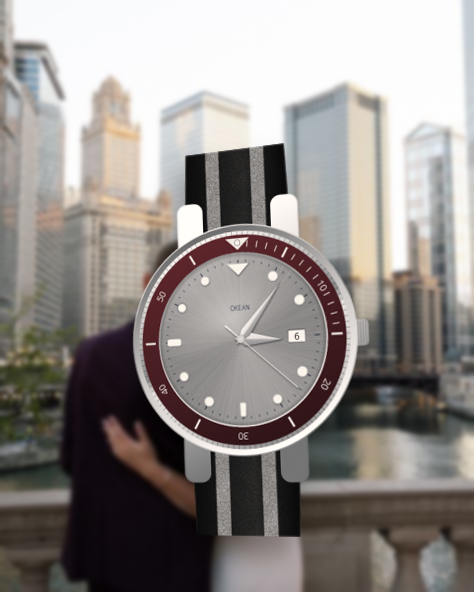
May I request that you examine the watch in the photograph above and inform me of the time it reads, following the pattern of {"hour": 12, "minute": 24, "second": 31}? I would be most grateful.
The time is {"hour": 3, "minute": 6, "second": 22}
